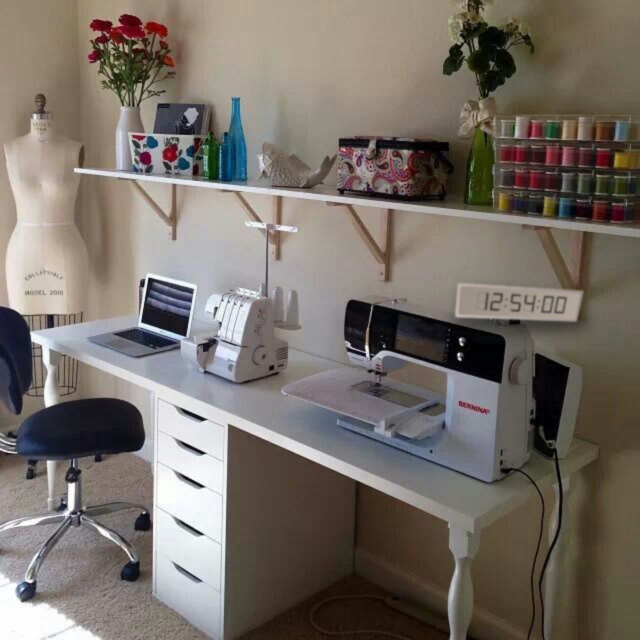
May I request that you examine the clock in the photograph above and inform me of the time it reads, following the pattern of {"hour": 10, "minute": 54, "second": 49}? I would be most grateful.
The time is {"hour": 12, "minute": 54, "second": 0}
